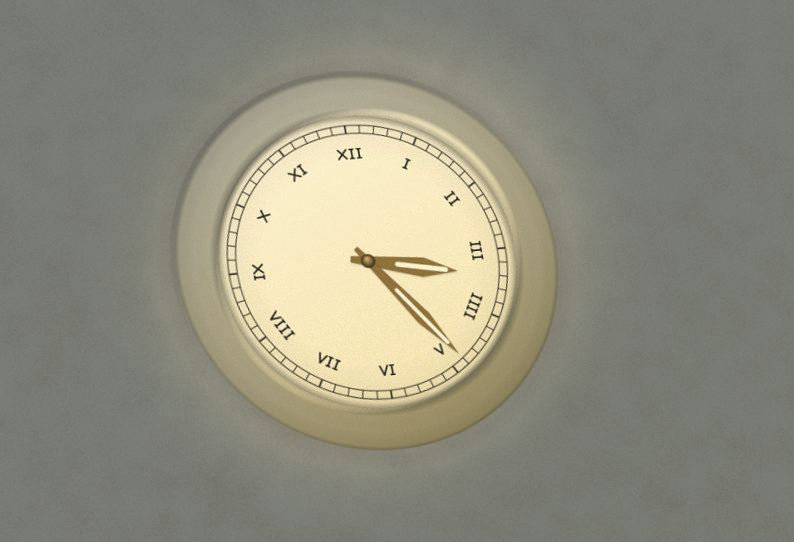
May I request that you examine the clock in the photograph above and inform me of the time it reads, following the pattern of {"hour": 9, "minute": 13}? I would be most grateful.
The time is {"hour": 3, "minute": 24}
